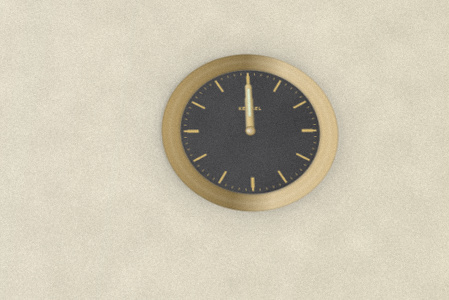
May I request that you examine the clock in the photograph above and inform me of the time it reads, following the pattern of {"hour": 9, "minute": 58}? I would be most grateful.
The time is {"hour": 12, "minute": 0}
